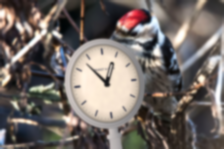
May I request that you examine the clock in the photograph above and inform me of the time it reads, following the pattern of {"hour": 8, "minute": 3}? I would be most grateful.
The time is {"hour": 12, "minute": 53}
